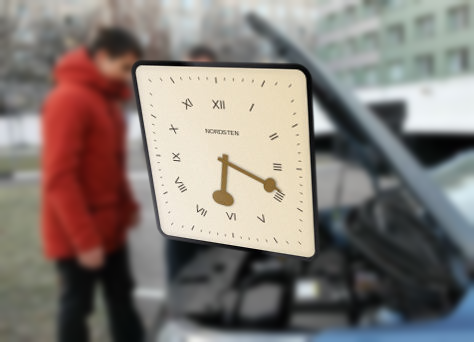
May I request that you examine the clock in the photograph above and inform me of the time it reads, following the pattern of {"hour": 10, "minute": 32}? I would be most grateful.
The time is {"hour": 6, "minute": 19}
